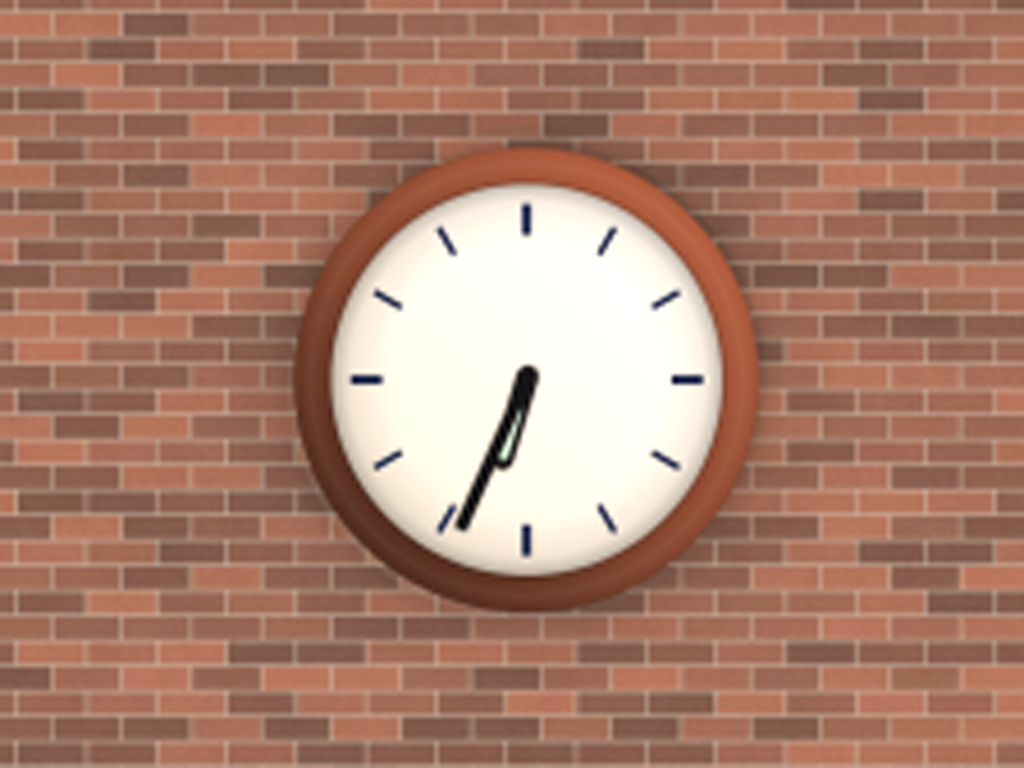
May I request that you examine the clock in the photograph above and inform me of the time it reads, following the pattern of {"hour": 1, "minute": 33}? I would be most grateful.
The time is {"hour": 6, "minute": 34}
